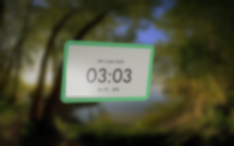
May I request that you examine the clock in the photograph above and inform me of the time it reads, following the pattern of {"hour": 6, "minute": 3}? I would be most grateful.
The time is {"hour": 3, "minute": 3}
